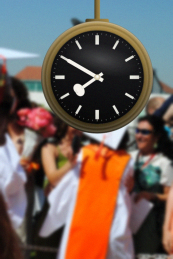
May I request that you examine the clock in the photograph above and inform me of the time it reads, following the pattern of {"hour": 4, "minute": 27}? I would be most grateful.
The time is {"hour": 7, "minute": 50}
